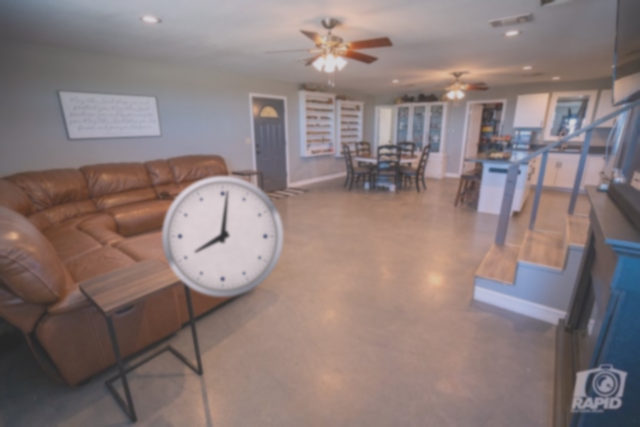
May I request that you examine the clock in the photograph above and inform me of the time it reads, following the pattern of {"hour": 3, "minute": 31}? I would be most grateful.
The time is {"hour": 8, "minute": 1}
